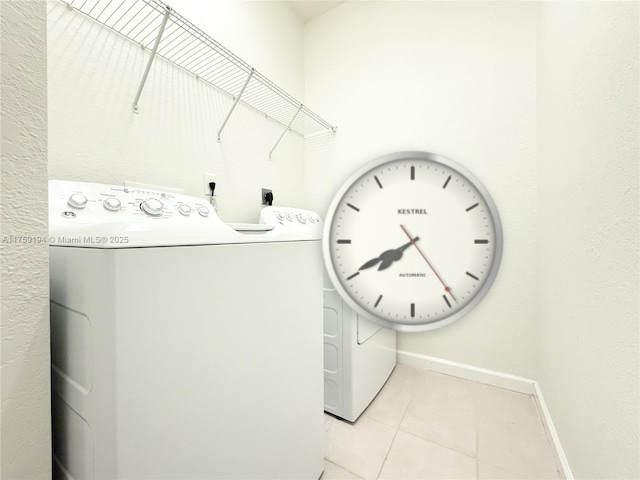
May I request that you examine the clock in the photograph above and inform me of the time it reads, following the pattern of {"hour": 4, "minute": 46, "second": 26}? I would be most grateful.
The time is {"hour": 7, "minute": 40, "second": 24}
